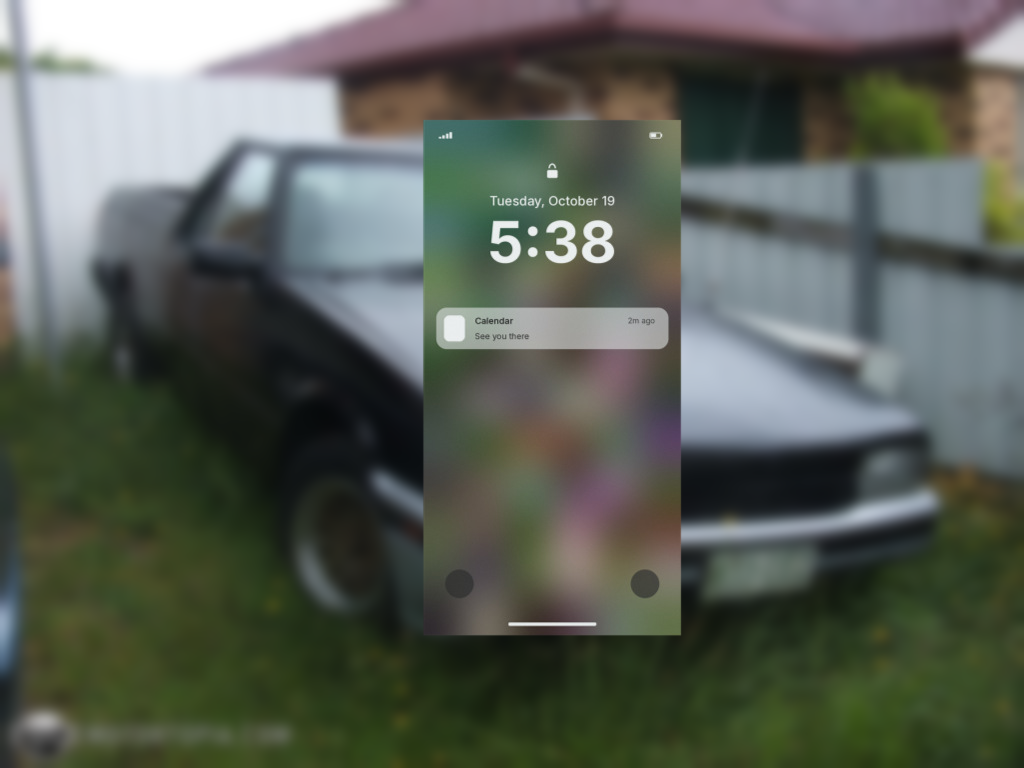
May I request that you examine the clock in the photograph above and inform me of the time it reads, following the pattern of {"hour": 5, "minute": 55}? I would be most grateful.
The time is {"hour": 5, "minute": 38}
